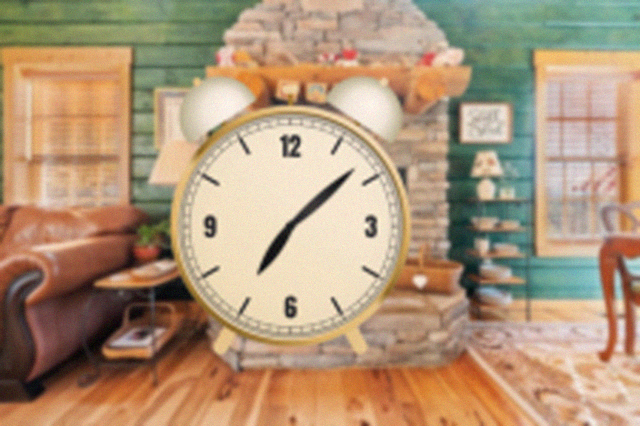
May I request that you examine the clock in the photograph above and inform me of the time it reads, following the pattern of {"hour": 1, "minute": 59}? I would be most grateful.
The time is {"hour": 7, "minute": 8}
